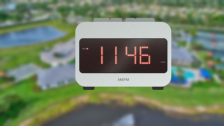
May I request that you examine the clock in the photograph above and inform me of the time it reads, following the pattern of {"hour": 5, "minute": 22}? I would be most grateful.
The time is {"hour": 11, "minute": 46}
